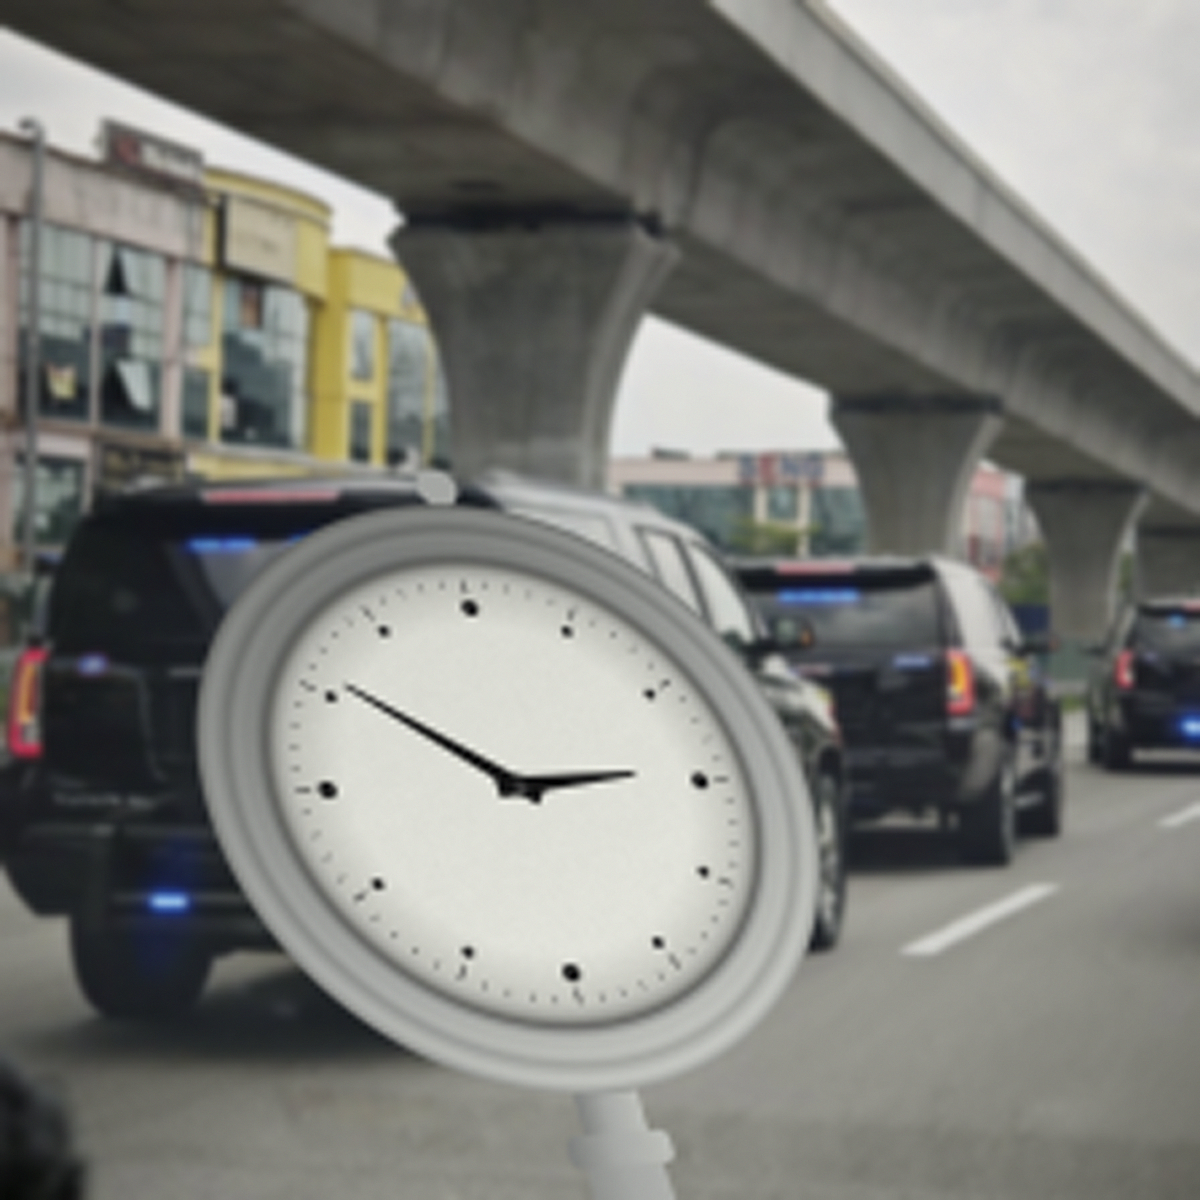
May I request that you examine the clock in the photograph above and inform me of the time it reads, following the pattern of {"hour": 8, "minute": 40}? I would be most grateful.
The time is {"hour": 2, "minute": 51}
